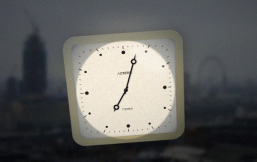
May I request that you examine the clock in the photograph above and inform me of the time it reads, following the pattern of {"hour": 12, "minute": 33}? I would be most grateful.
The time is {"hour": 7, "minute": 3}
